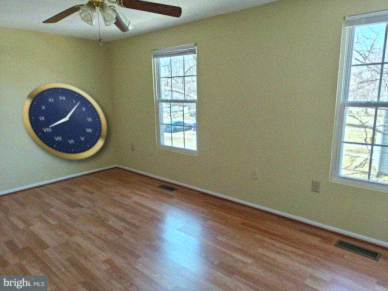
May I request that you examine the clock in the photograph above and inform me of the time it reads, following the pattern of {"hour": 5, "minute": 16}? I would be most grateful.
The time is {"hour": 8, "minute": 7}
